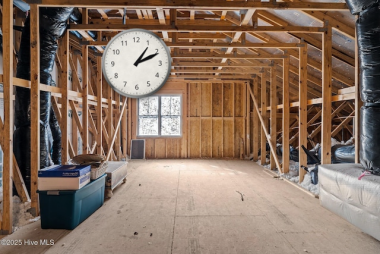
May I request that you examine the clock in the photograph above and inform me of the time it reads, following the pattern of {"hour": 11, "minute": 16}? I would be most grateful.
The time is {"hour": 1, "minute": 11}
